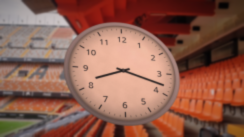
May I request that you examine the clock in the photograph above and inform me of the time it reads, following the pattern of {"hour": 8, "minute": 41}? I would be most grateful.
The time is {"hour": 8, "minute": 18}
